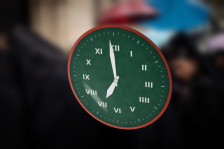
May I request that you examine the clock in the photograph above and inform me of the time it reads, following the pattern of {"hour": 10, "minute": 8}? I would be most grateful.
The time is {"hour": 6, "minute": 59}
